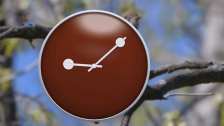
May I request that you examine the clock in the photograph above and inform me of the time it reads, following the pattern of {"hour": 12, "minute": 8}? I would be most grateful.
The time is {"hour": 9, "minute": 8}
